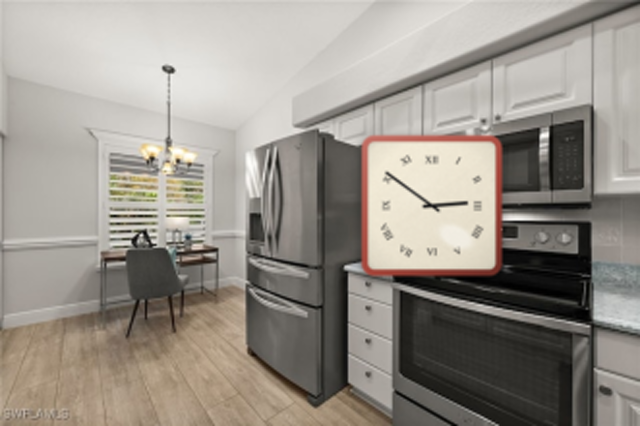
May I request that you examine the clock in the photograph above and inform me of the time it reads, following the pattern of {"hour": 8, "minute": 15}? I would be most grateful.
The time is {"hour": 2, "minute": 51}
